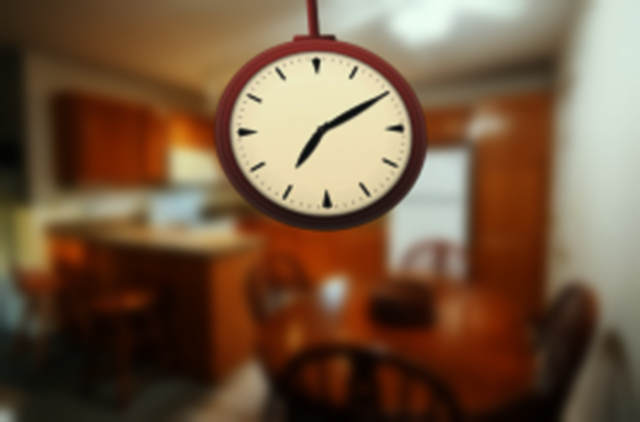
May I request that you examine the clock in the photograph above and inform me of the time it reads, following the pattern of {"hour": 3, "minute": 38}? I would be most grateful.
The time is {"hour": 7, "minute": 10}
